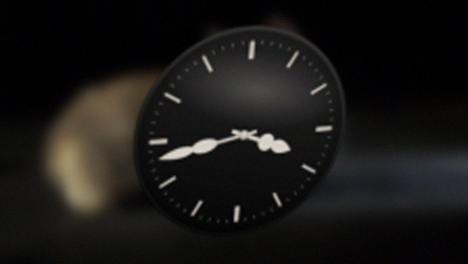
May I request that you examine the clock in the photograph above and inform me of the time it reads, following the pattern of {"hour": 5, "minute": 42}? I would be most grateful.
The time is {"hour": 3, "minute": 43}
